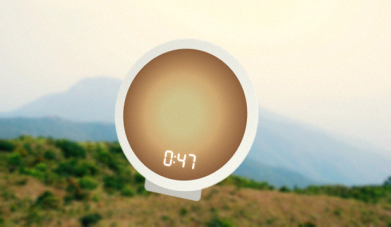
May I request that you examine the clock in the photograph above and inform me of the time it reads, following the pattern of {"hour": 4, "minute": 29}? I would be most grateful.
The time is {"hour": 0, "minute": 47}
